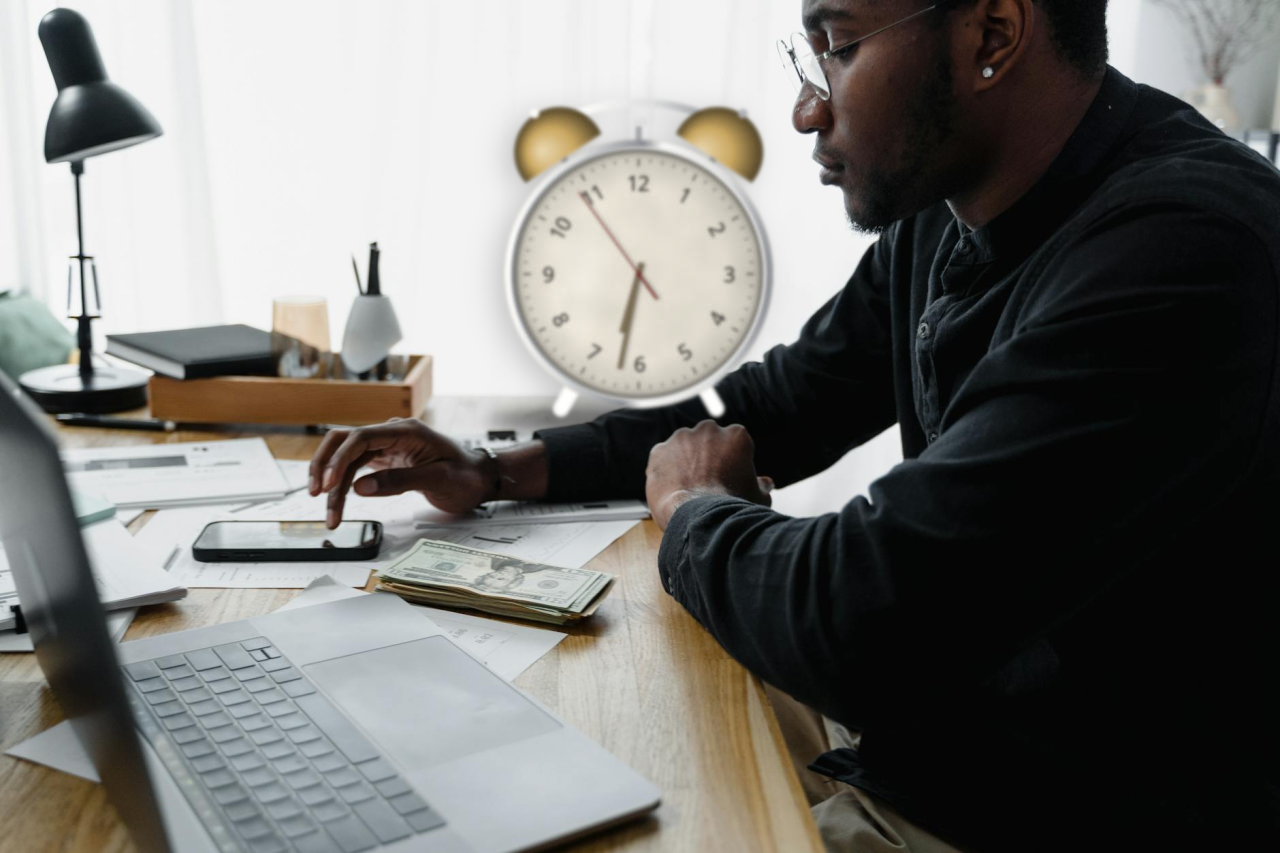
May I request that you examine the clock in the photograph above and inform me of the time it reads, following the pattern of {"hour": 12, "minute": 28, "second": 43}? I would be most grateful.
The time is {"hour": 6, "minute": 31, "second": 54}
